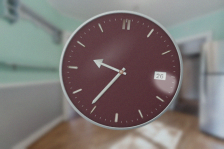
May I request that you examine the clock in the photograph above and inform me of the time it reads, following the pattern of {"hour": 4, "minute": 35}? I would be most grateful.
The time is {"hour": 9, "minute": 36}
